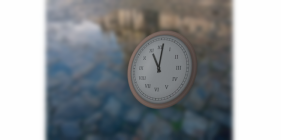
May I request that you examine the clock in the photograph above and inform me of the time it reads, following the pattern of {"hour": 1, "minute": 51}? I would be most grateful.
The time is {"hour": 11, "minute": 1}
